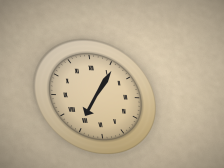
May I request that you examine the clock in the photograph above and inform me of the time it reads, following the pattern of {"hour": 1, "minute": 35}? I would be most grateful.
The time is {"hour": 7, "minute": 6}
